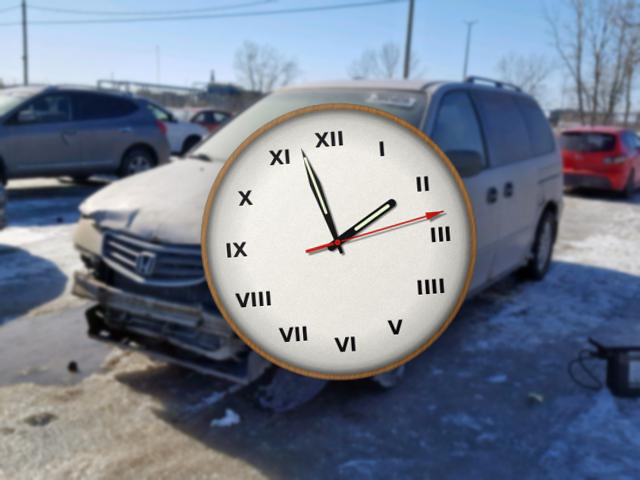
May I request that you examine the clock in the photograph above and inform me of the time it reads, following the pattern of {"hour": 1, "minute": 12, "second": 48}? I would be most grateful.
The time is {"hour": 1, "minute": 57, "second": 13}
